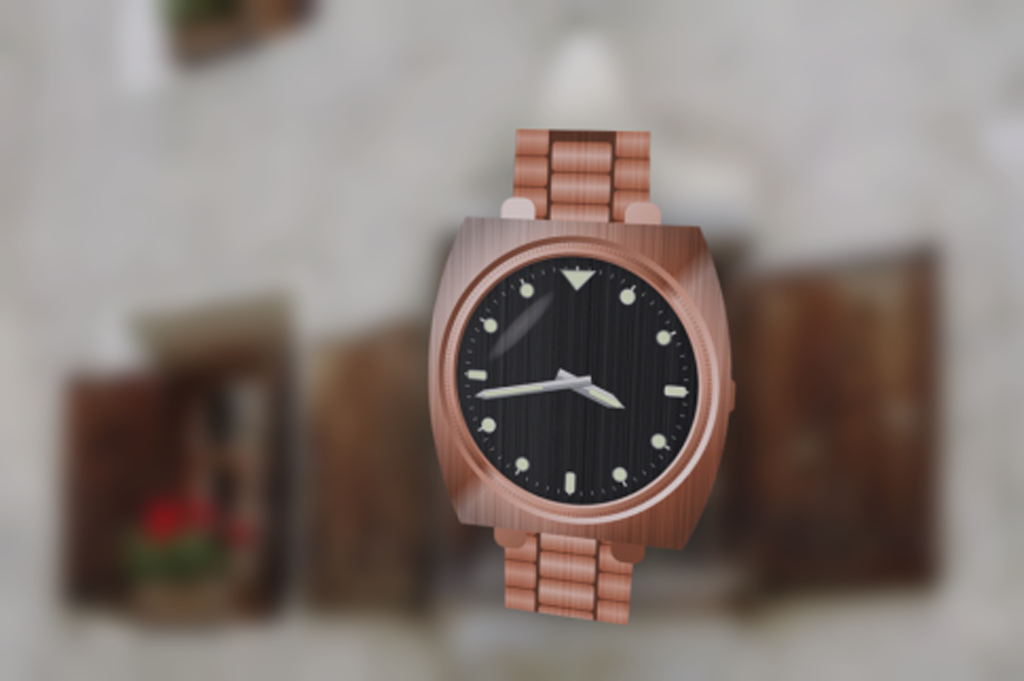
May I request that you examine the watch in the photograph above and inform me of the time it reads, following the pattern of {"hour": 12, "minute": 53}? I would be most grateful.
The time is {"hour": 3, "minute": 43}
